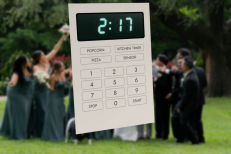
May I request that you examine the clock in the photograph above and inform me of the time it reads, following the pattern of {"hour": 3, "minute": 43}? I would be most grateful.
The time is {"hour": 2, "minute": 17}
